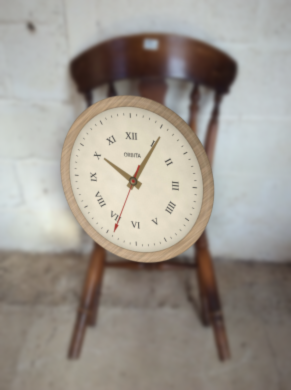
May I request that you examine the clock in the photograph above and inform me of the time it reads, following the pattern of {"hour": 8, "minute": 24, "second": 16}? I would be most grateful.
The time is {"hour": 10, "minute": 5, "second": 34}
